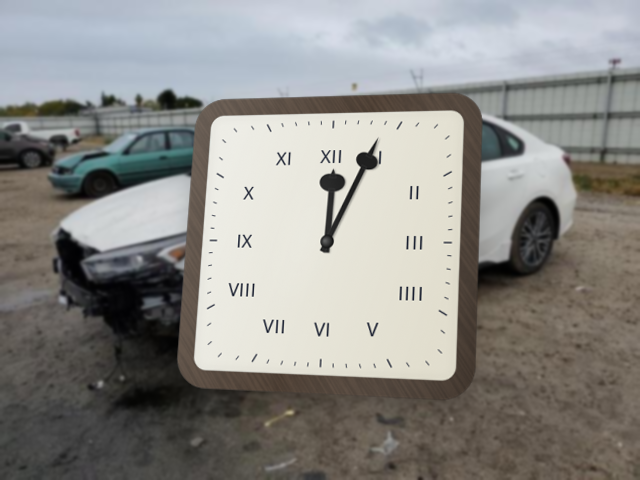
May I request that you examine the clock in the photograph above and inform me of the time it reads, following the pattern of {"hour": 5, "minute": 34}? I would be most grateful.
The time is {"hour": 12, "minute": 4}
